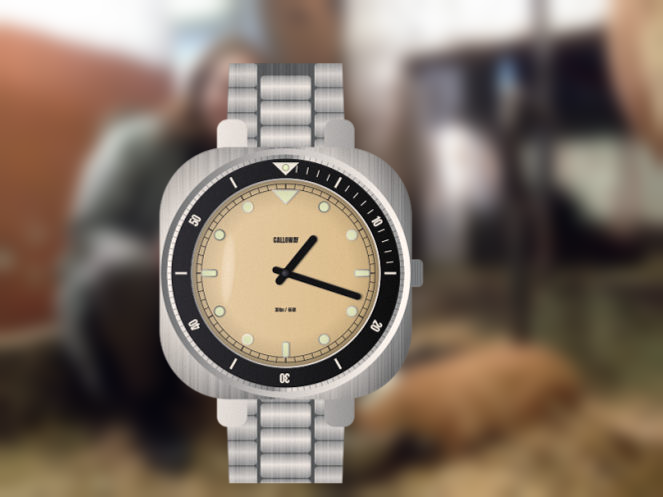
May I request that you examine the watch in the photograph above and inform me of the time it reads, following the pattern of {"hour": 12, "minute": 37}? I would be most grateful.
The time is {"hour": 1, "minute": 18}
